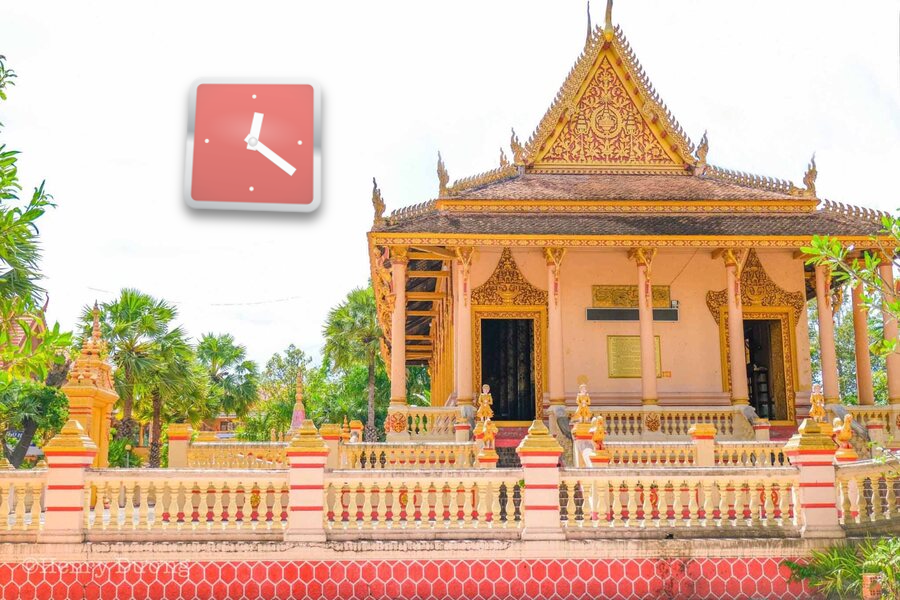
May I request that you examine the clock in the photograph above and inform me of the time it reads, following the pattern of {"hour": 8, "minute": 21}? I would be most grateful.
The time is {"hour": 12, "minute": 21}
